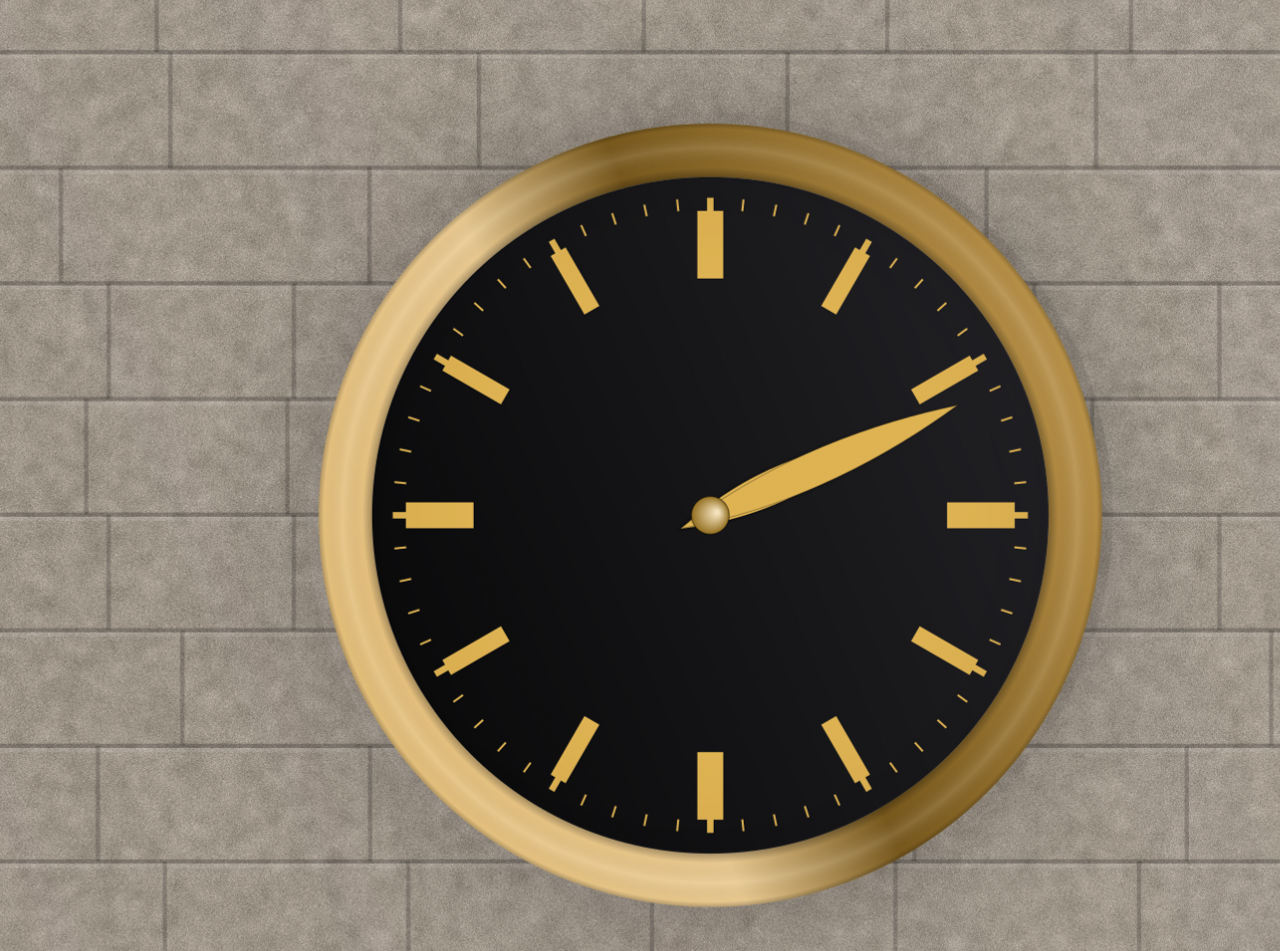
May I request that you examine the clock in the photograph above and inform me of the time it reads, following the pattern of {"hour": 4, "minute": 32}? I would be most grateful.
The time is {"hour": 2, "minute": 11}
